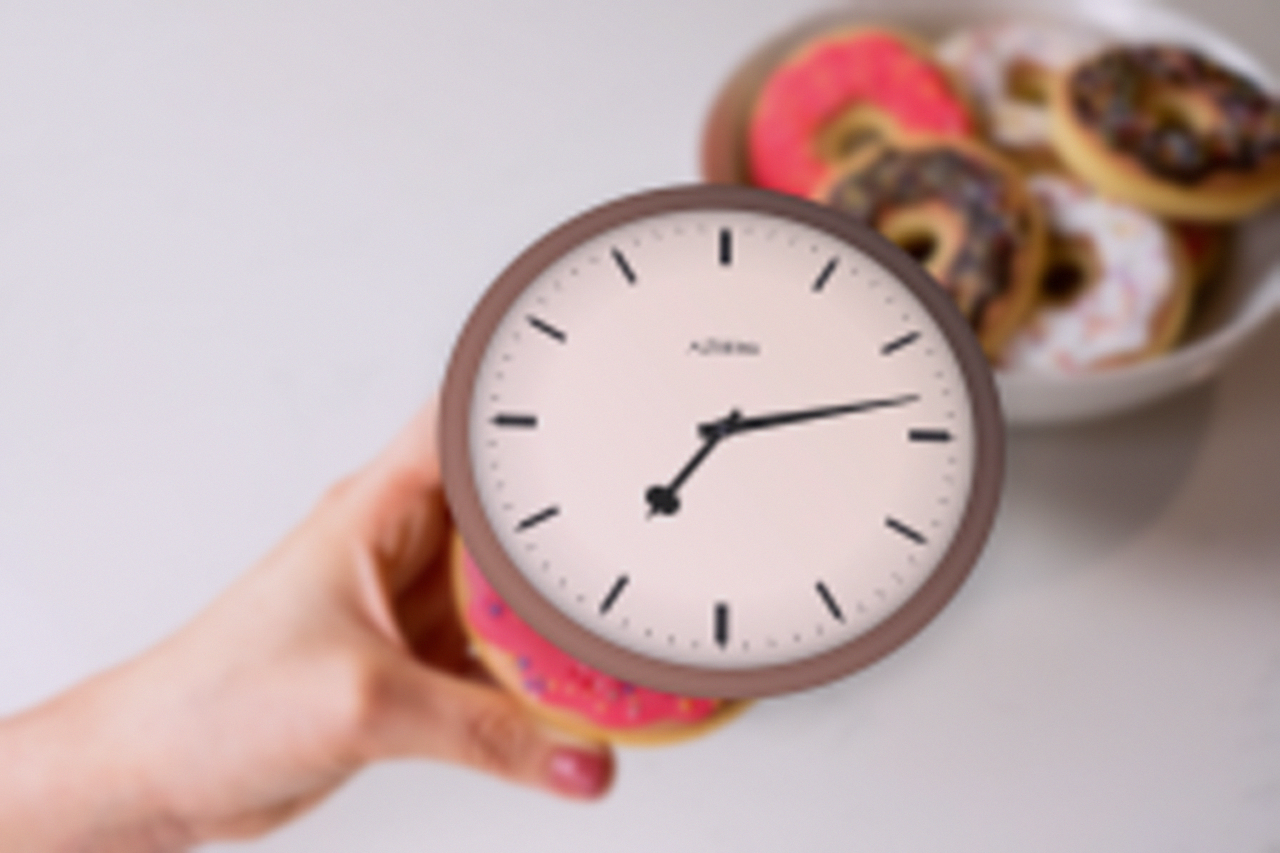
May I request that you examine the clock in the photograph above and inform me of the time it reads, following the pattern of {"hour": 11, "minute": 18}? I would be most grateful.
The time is {"hour": 7, "minute": 13}
